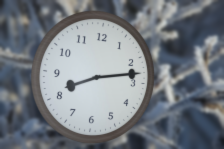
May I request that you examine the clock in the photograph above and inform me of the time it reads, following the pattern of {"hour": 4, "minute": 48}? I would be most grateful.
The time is {"hour": 8, "minute": 13}
